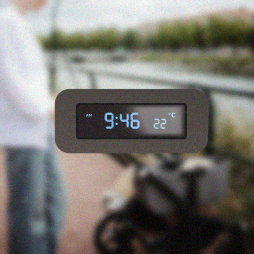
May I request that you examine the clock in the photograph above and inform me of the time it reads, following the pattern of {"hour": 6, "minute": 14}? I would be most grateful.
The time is {"hour": 9, "minute": 46}
